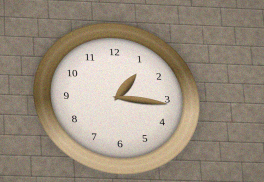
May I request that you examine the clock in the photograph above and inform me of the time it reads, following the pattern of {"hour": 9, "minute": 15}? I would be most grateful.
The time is {"hour": 1, "minute": 16}
